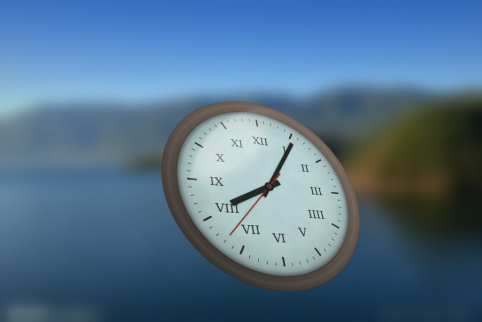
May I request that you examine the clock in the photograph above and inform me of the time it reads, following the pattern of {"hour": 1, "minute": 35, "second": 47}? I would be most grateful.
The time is {"hour": 8, "minute": 5, "second": 37}
